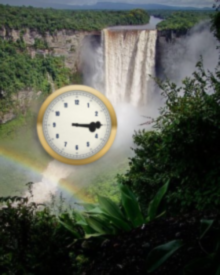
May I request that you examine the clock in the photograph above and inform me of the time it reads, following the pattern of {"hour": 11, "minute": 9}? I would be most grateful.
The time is {"hour": 3, "minute": 15}
